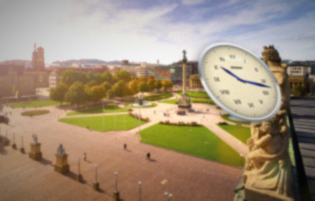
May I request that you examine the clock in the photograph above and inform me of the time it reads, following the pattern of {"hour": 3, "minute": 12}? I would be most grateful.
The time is {"hour": 10, "minute": 17}
